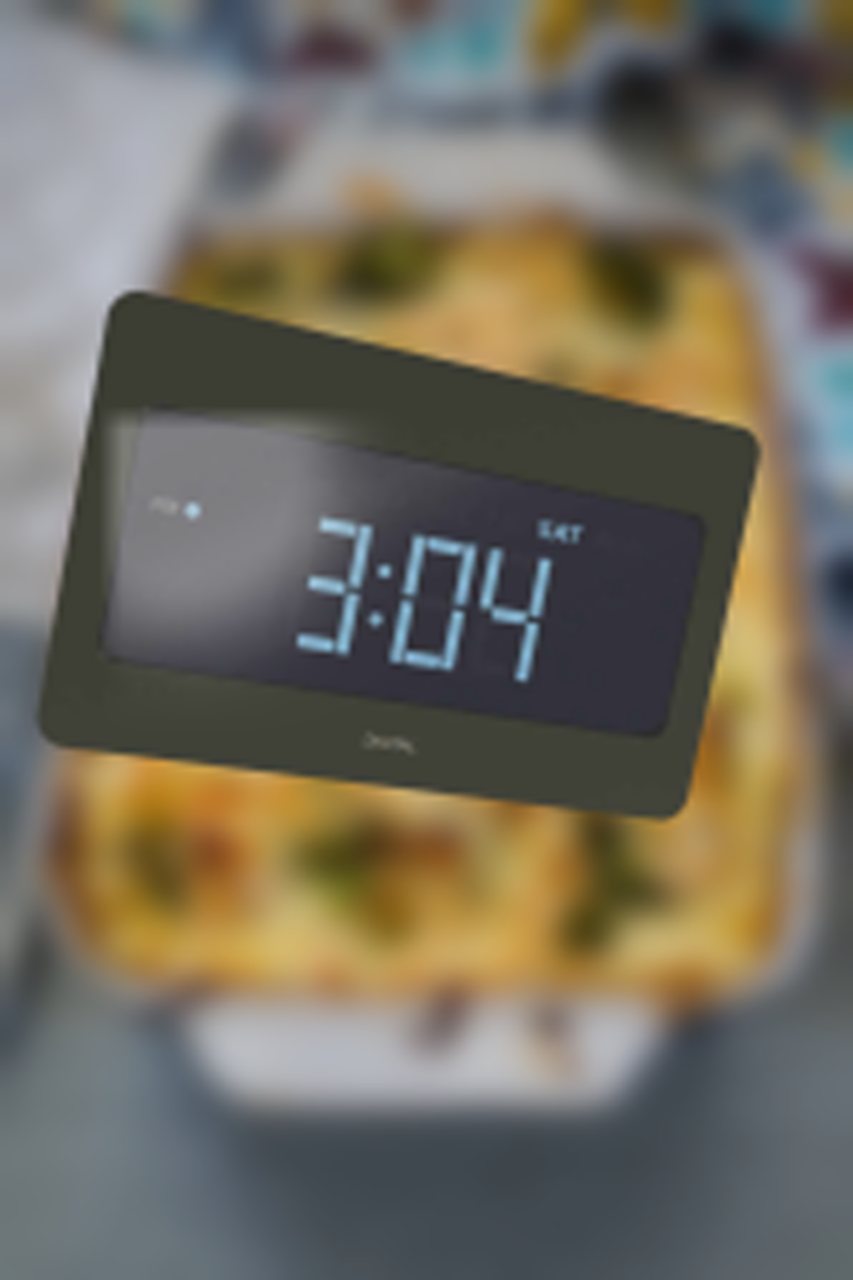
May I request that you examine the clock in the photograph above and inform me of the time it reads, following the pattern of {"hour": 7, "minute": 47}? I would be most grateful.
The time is {"hour": 3, "minute": 4}
